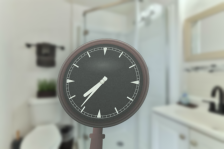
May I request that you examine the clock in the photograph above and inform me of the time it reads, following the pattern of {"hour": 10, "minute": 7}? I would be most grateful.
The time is {"hour": 7, "minute": 36}
